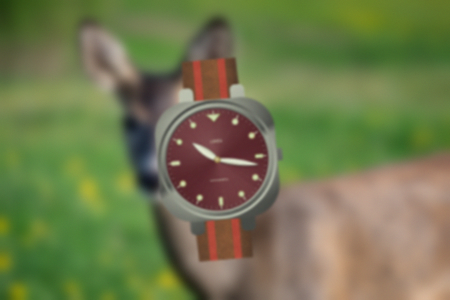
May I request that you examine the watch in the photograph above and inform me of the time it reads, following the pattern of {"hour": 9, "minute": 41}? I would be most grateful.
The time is {"hour": 10, "minute": 17}
